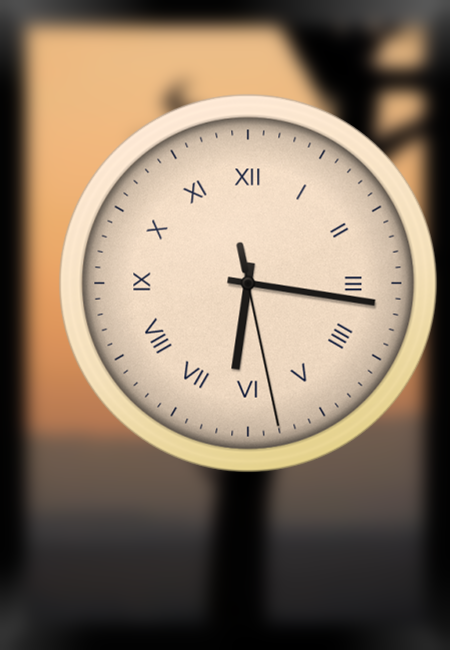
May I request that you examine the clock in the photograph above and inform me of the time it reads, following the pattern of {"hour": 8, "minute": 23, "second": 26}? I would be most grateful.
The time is {"hour": 6, "minute": 16, "second": 28}
